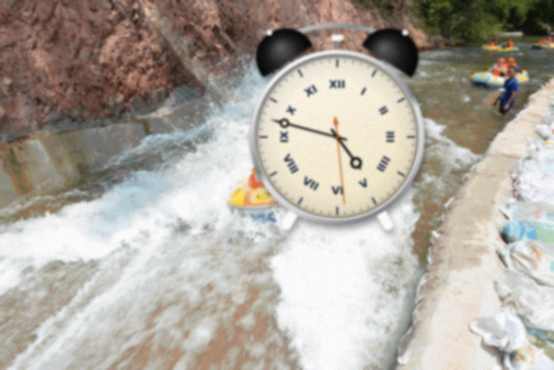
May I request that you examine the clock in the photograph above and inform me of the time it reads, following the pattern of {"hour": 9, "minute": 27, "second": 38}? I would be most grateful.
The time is {"hour": 4, "minute": 47, "second": 29}
